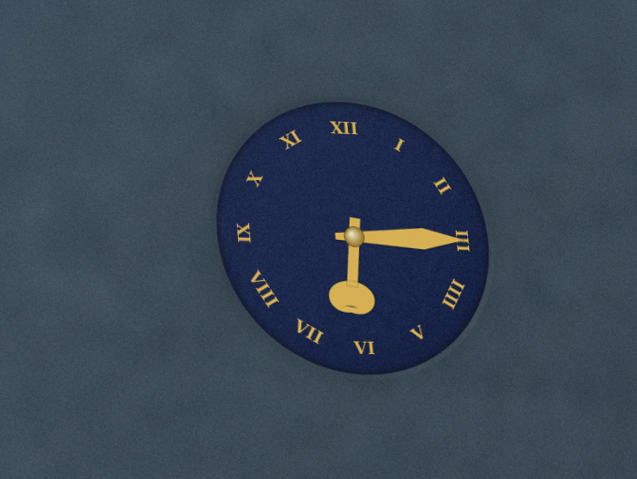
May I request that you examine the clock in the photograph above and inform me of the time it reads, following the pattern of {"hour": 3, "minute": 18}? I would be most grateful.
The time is {"hour": 6, "minute": 15}
